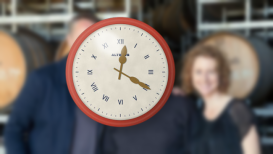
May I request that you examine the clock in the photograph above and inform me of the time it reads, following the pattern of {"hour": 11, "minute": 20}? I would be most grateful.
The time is {"hour": 12, "minute": 20}
